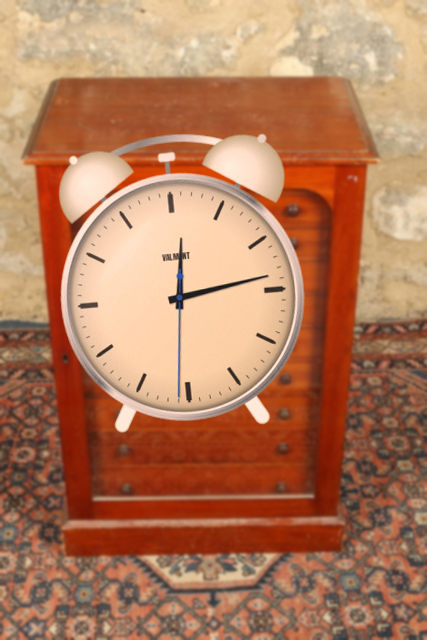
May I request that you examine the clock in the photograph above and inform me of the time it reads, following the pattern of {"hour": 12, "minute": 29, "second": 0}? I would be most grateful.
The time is {"hour": 12, "minute": 13, "second": 31}
